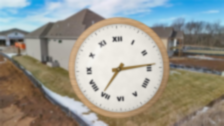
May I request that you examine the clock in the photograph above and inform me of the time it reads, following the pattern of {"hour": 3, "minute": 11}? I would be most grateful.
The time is {"hour": 7, "minute": 14}
